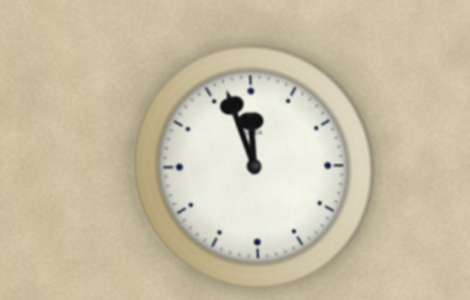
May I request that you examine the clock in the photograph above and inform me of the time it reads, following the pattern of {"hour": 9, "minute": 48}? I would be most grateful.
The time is {"hour": 11, "minute": 57}
